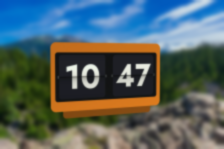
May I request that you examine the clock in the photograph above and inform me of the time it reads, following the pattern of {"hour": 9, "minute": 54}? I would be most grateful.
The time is {"hour": 10, "minute": 47}
